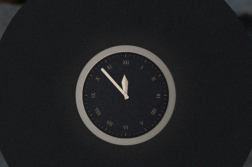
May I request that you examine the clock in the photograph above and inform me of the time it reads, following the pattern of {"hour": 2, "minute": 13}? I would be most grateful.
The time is {"hour": 11, "minute": 53}
